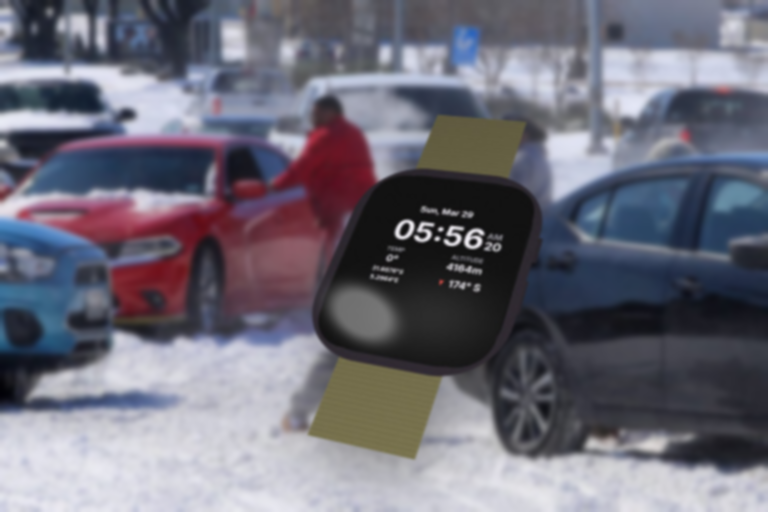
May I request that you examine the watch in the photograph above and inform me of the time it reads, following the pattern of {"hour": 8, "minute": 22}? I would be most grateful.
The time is {"hour": 5, "minute": 56}
